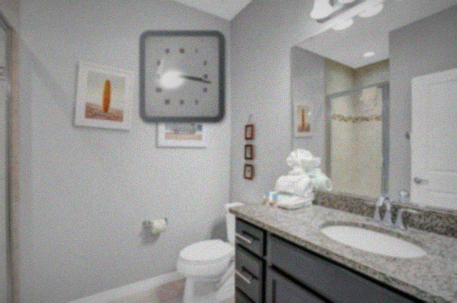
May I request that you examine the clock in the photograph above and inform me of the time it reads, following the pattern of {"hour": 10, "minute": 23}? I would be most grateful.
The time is {"hour": 3, "minute": 17}
